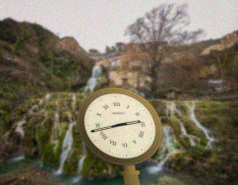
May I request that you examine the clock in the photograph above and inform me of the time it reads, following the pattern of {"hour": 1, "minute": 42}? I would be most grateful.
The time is {"hour": 2, "minute": 43}
